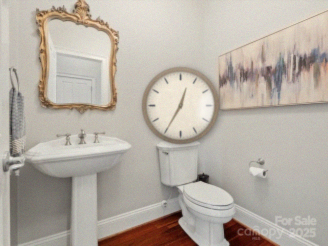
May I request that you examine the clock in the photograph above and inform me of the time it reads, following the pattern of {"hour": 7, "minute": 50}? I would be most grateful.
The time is {"hour": 12, "minute": 35}
